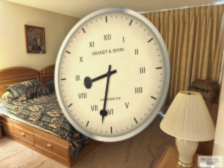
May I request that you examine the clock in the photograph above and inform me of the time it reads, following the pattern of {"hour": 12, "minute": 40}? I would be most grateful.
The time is {"hour": 8, "minute": 32}
